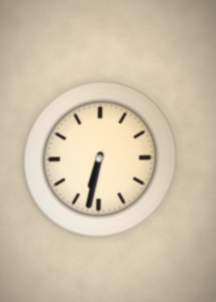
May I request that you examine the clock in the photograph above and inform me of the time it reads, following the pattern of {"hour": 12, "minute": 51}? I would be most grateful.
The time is {"hour": 6, "minute": 32}
